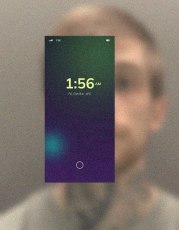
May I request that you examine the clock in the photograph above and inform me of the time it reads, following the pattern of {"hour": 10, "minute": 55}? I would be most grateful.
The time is {"hour": 1, "minute": 56}
